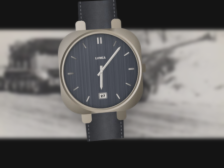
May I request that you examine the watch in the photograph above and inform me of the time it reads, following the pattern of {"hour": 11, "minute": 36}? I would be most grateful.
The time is {"hour": 6, "minute": 7}
